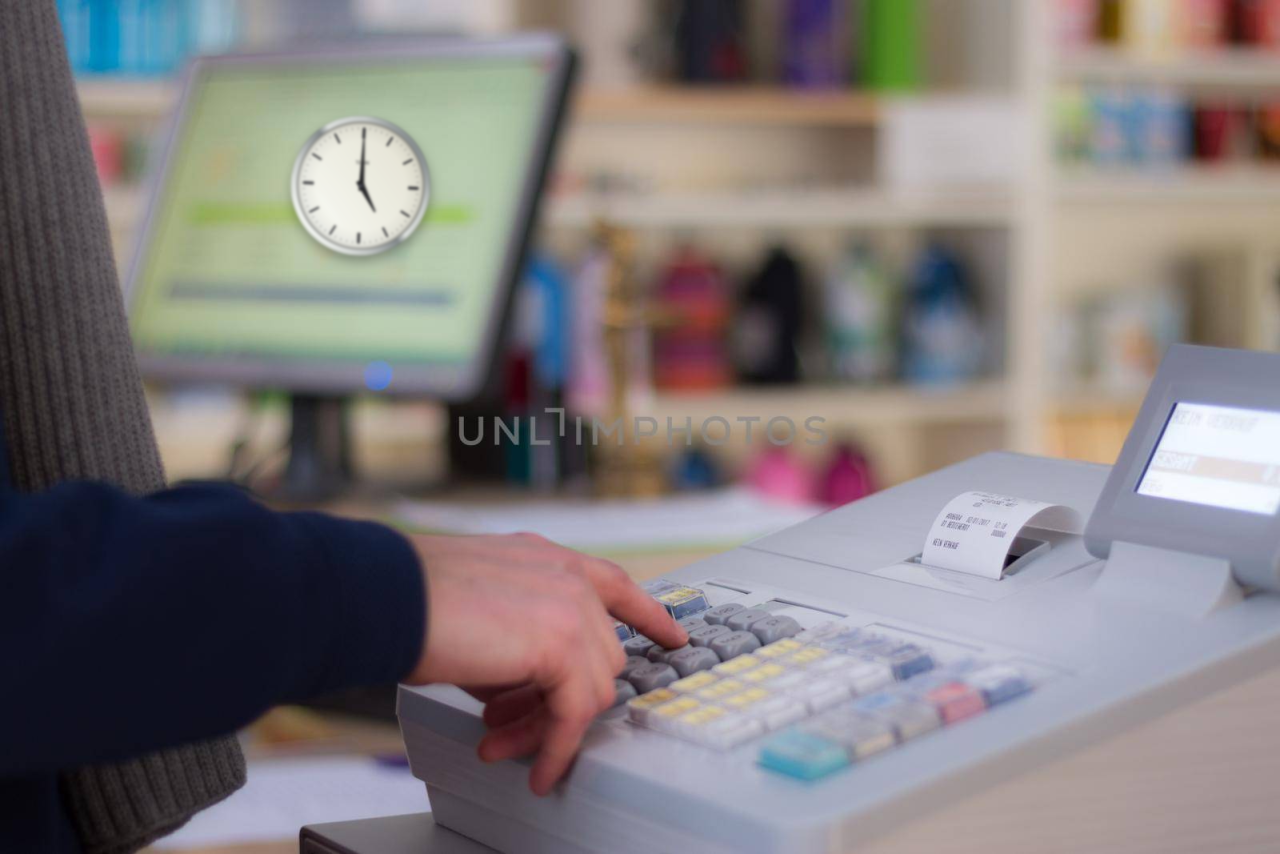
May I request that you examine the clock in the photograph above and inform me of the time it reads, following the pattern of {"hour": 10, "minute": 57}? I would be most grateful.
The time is {"hour": 5, "minute": 0}
